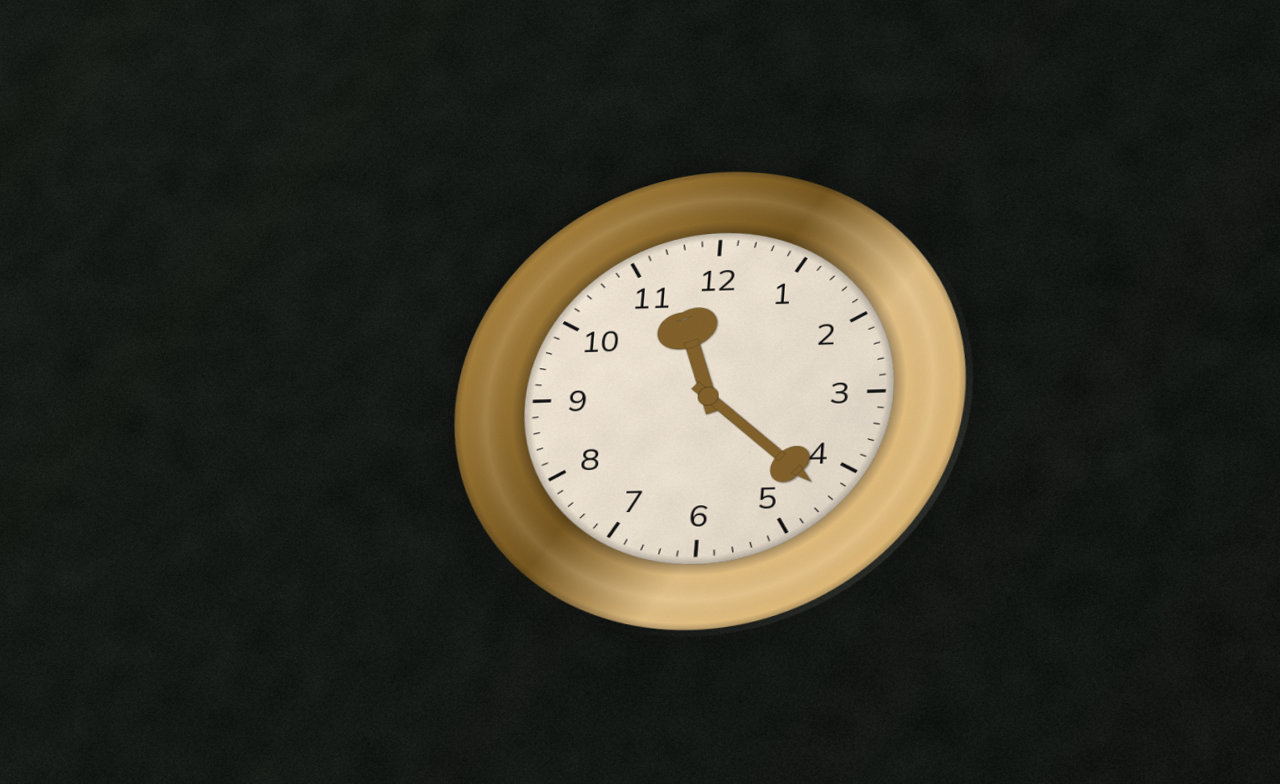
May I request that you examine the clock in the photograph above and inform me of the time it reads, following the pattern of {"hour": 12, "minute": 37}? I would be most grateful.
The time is {"hour": 11, "minute": 22}
